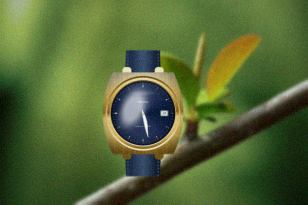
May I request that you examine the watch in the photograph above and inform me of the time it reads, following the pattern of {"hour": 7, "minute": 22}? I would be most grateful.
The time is {"hour": 5, "minute": 28}
